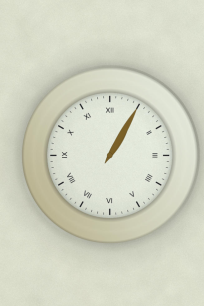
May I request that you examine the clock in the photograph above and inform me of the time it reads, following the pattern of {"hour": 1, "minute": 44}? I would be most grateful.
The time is {"hour": 1, "minute": 5}
